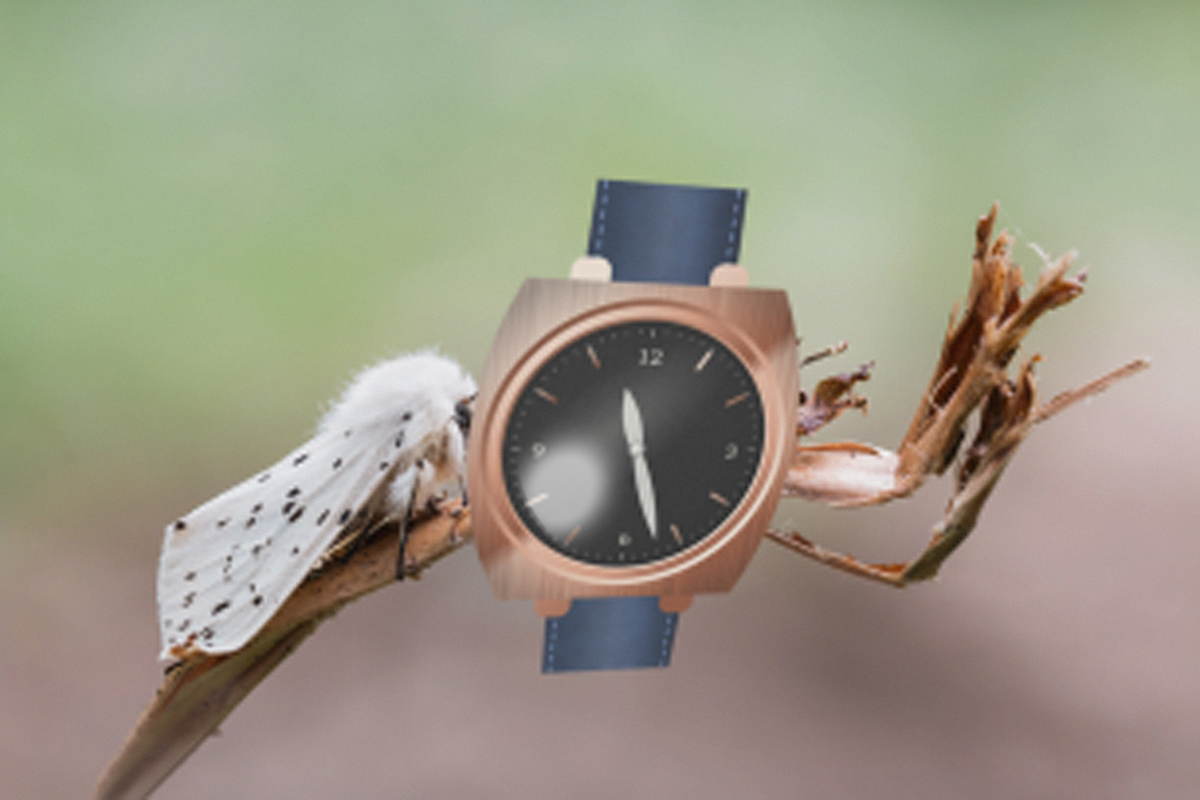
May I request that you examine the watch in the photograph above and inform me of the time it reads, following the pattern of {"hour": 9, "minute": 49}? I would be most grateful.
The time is {"hour": 11, "minute": 27}
